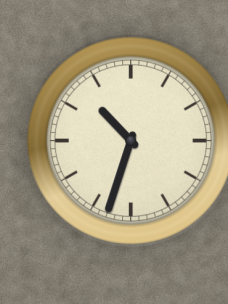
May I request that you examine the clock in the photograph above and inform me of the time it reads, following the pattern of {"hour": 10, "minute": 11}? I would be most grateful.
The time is {"hour": 10, "minute": 33}
